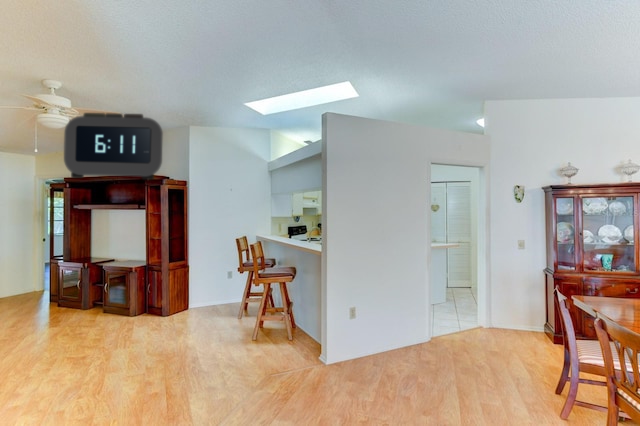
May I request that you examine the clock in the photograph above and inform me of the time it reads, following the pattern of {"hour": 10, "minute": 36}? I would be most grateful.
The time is {"hour": 6, "minute": 11}
